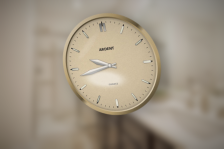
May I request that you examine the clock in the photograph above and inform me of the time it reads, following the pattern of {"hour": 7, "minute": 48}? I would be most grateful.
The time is {"hour": 9, "minute": 43}
